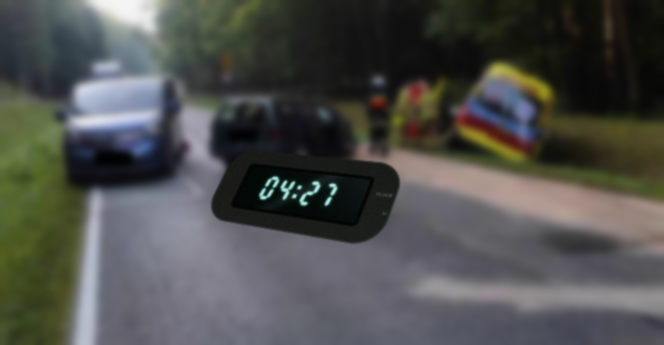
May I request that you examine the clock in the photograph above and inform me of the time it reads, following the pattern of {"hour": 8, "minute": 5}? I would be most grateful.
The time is {"hour": 4, "minute": 27}
